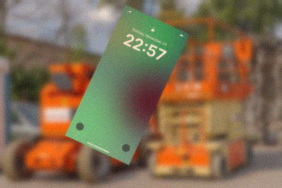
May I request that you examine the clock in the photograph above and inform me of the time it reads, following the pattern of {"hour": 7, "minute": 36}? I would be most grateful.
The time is {"hour": 22, "minute": 57}
